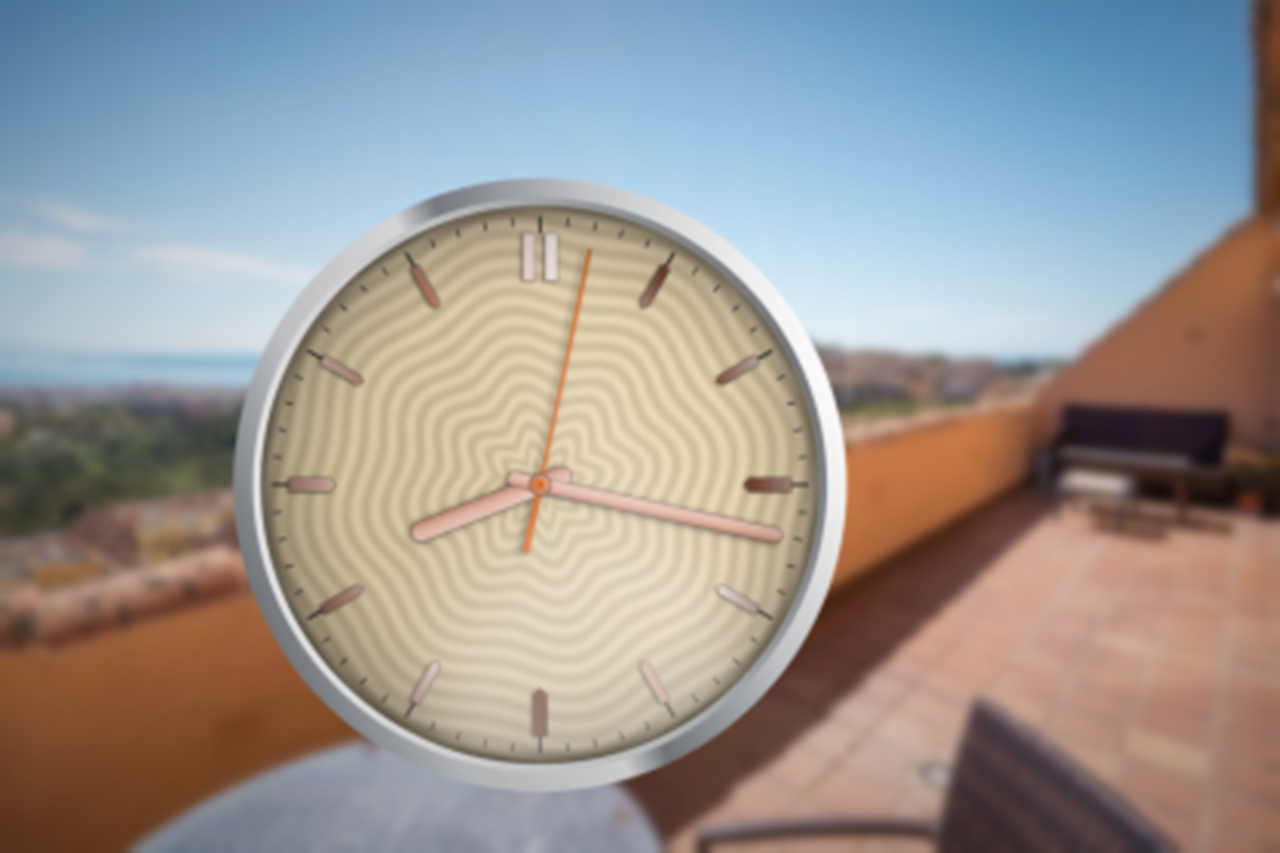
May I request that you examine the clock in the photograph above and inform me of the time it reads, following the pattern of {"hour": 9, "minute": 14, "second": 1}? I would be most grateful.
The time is {"hour": 8, "minute": 17, "second": 2}
